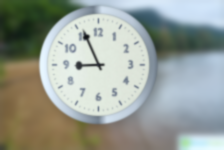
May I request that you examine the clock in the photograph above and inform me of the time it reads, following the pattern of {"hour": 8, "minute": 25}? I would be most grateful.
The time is {"hour": 8, "minute": 56}
